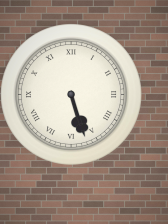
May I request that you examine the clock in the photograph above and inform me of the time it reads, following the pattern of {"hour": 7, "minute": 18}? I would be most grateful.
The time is {"hour": 5, "minute": 27}
